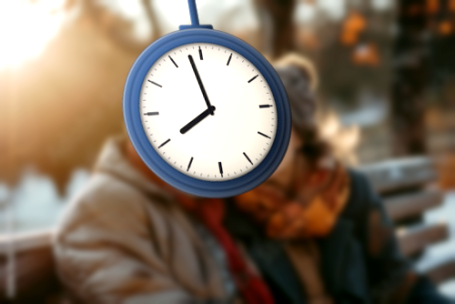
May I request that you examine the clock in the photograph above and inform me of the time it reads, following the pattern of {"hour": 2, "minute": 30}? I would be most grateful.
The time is {"hour": 7, "minute": 58}
